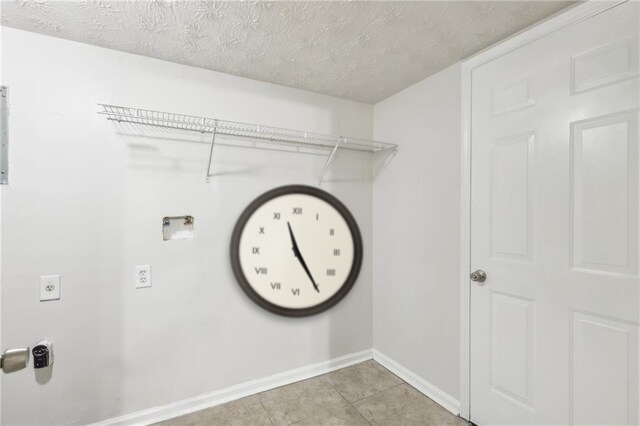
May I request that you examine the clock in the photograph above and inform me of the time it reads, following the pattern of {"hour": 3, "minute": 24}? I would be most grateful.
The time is {"hour": 11, "minute": 25}
